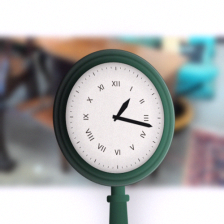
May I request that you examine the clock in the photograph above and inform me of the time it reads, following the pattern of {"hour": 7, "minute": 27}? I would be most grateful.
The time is {"hour": 1, "minute": 17}
